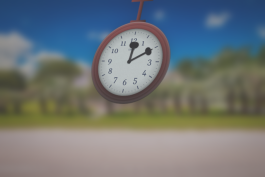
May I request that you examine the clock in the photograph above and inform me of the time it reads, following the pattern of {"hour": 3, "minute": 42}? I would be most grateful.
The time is {"hour": 12, "minute": 10}
